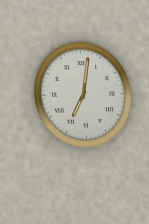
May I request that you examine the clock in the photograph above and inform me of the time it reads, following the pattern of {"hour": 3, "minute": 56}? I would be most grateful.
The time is {"hour": 7, "minute": 2}
